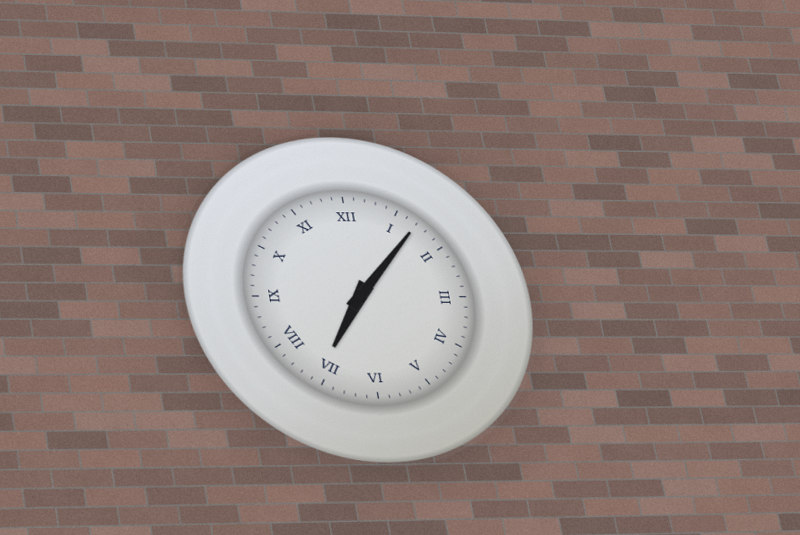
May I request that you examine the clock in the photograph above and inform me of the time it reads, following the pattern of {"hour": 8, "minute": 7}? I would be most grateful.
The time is {"hour": 7, "minute": 7}
